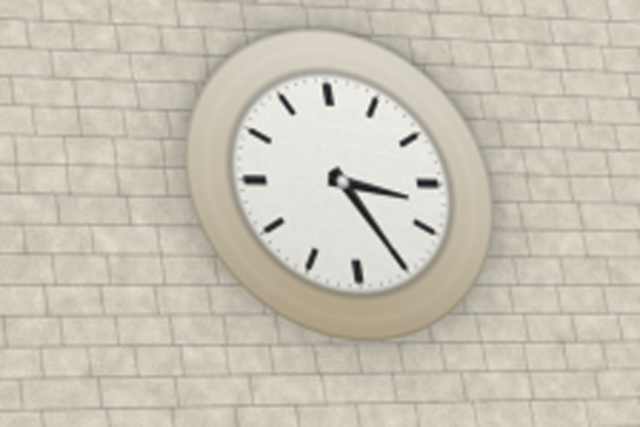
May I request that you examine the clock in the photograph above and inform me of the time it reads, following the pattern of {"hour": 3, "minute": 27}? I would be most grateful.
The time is {"hour": 3, "minute": 25}
